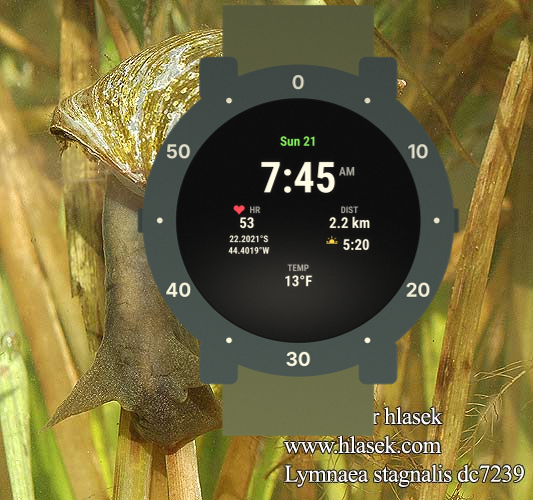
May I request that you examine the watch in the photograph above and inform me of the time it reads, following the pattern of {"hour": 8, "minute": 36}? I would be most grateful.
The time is {"hour": 7, "minute": 45}
